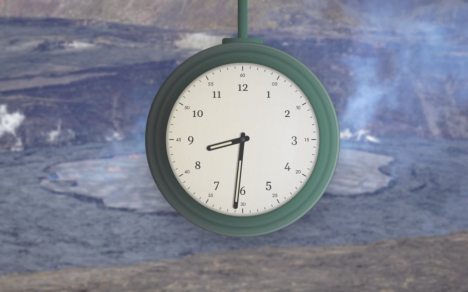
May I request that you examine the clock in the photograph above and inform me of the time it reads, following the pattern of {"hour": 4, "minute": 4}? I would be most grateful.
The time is {"hour": 8, "minute": 31}
